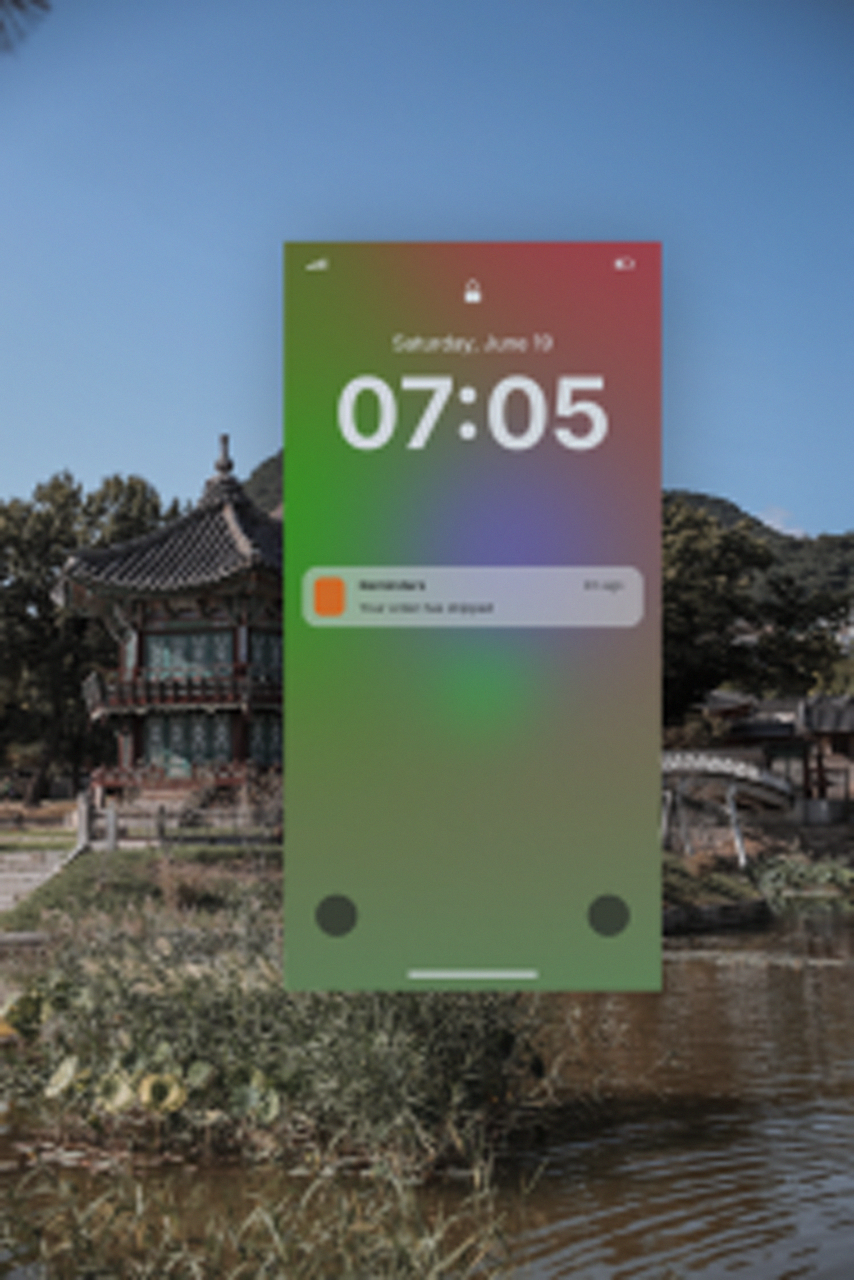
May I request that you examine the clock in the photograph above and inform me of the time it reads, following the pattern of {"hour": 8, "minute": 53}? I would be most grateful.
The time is {"hour": 7, "minute": 5}
